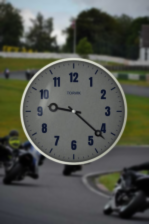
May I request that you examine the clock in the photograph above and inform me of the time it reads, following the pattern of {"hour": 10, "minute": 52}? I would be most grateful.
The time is {"hour": 9, "minute": 22}
